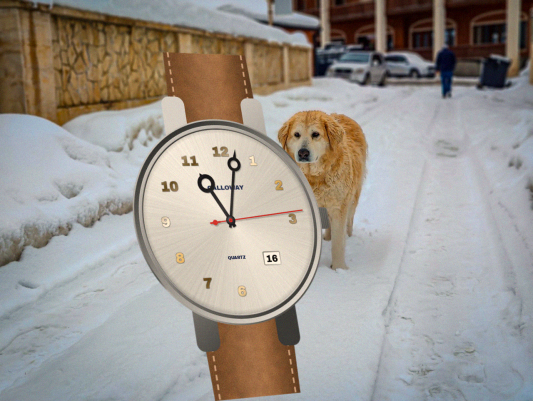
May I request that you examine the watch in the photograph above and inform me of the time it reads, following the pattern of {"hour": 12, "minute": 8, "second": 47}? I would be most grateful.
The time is {"hour": 11, "minute": 2, "second": 14}
